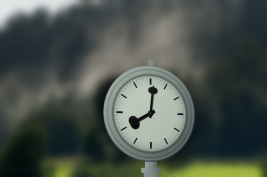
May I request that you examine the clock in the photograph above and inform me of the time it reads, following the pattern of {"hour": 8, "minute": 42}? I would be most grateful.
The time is {"hour": 8, "minute": 1}
